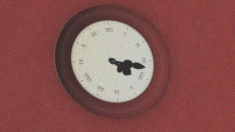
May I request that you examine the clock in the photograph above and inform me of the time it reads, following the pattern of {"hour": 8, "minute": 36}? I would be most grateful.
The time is {"hour": 4, "minute": 17}
